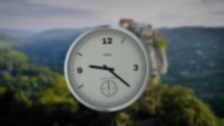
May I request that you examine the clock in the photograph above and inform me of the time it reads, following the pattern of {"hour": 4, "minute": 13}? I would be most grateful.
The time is {"hour": 9, "minute": 22}
